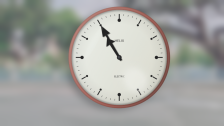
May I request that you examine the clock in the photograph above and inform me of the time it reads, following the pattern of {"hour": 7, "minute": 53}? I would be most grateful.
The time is {"hour": 10, "minute": 55}
